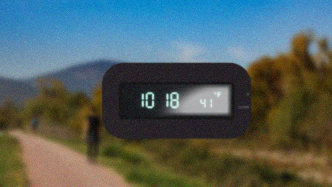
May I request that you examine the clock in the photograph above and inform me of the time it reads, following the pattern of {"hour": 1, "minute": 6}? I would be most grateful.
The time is {"hour": 10, "minute": 18}
